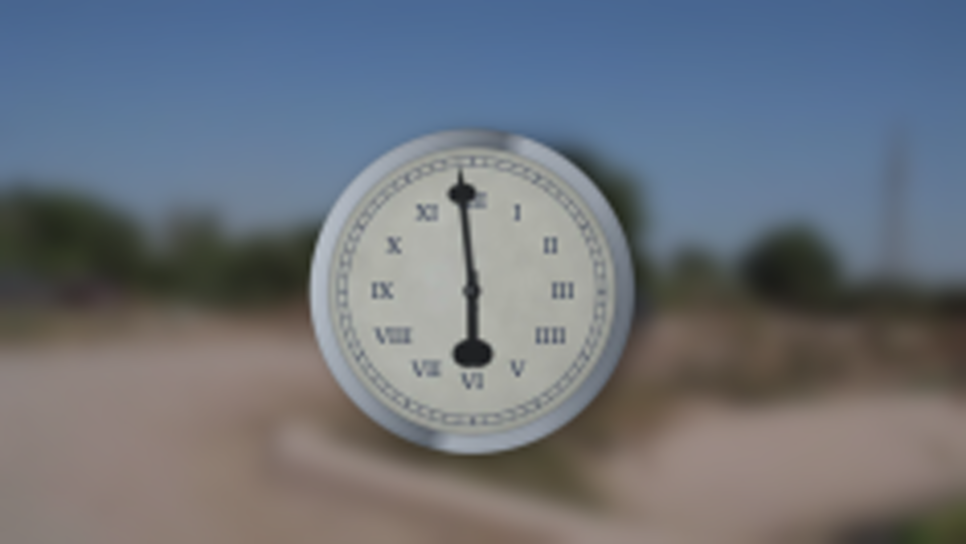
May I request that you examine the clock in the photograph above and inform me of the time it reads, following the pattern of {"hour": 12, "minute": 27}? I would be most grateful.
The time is {"hour": 5, "minute": 59}
